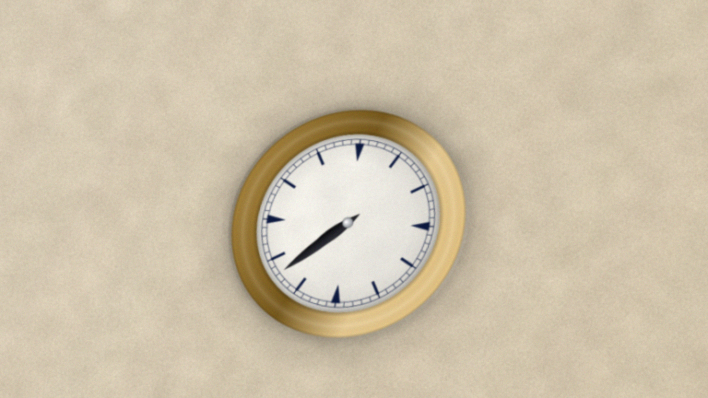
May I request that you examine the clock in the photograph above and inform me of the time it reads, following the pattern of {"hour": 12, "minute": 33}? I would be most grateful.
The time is {"hour": 7, "minute": 38}
